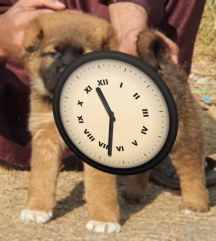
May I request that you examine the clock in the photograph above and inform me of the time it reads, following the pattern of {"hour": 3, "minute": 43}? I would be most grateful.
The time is {"hour": 11, "minute": 33}
